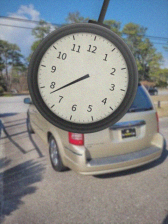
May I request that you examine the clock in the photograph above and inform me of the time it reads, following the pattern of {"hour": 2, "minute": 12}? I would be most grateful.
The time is {"hour": 7, "minute": 38}
